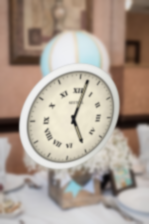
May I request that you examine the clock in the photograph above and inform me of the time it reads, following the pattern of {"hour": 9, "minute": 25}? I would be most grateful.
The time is {"hour": 5, "minute": 2}
